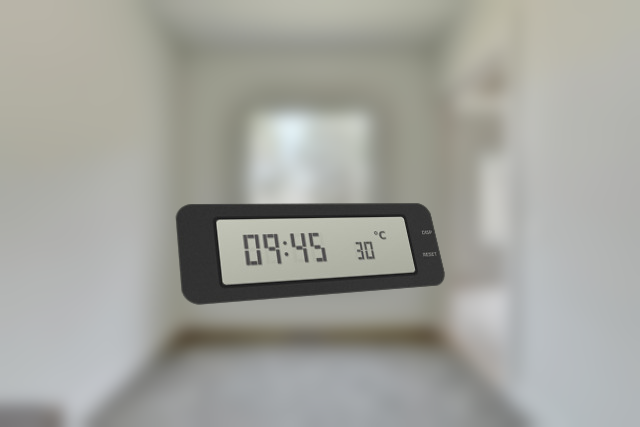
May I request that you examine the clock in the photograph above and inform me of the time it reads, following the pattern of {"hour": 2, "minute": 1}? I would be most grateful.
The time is {"hour": 9, "minute": 45}
